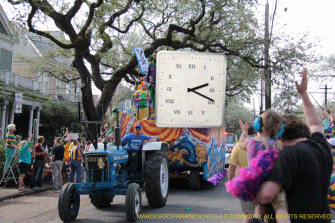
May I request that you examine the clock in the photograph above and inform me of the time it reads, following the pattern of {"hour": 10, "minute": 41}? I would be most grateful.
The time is {"hour": 2, "minute": 19}
